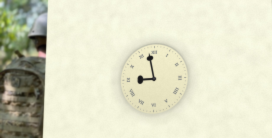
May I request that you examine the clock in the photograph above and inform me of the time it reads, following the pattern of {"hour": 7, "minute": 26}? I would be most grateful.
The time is {"hour": 8, "minute": 58}
